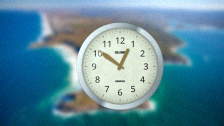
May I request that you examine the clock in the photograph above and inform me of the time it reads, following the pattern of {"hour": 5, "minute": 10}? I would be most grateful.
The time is {"hour": 12, "minute": 51}
